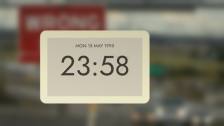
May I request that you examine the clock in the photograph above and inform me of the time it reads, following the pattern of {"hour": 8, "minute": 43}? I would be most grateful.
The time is {"hour": 23, "minute": 58}
